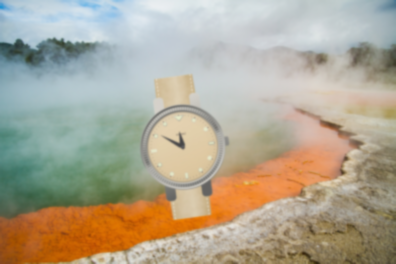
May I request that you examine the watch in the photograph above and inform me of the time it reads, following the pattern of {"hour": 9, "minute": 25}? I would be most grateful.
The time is {"hour": 11, "minute": 51}
